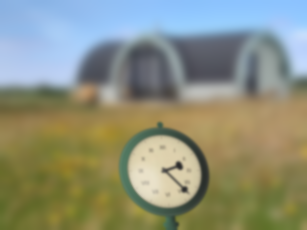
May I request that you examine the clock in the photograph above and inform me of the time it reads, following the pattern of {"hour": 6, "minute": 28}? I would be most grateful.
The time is {"hour": 2, "minute": 23}
